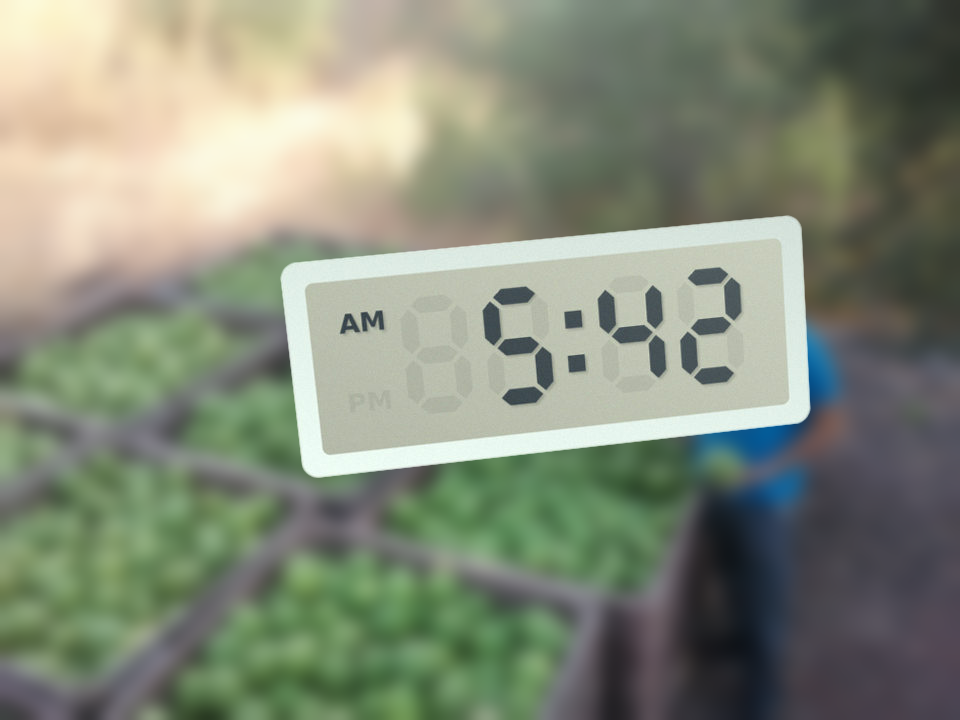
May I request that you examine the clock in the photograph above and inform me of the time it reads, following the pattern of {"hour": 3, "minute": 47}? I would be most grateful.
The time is {"hour": 5, "minute": 42}
